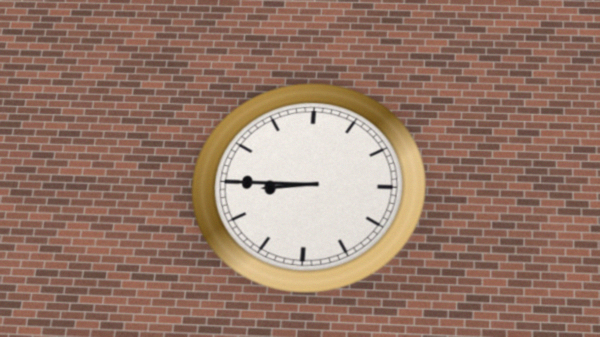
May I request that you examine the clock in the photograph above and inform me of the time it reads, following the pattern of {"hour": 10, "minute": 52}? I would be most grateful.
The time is {"hour": 8, "minute": 45}
